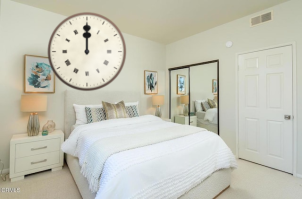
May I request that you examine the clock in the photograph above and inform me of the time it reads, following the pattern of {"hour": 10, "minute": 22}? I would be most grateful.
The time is {"hour": 12, "minute": 0}
